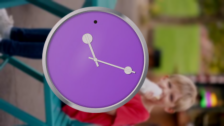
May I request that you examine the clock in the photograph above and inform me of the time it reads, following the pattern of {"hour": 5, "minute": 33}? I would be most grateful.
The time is {"hour": 11, "minute": 18}
